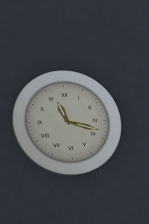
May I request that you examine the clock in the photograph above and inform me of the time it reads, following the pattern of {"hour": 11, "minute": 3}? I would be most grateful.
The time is {"hour": 11, "minute": 18}
